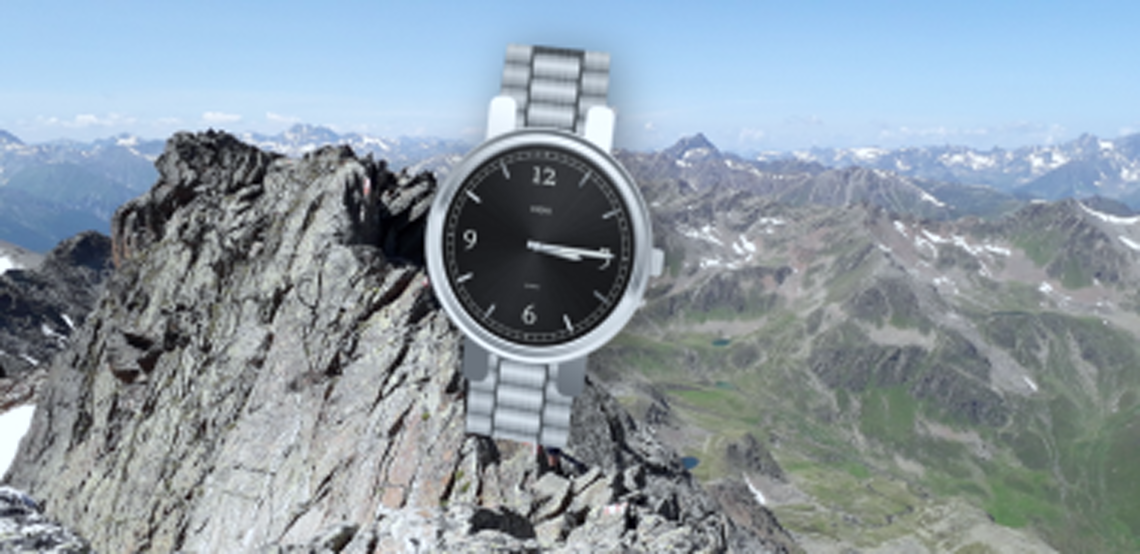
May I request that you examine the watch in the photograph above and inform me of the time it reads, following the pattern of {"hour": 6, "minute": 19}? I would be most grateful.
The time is {"hour": 3, "minute": 15}
